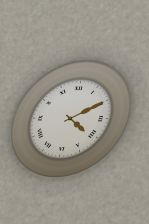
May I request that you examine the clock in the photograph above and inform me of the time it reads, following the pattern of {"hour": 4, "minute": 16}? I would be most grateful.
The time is {"hour": 4, "minute": 10}
